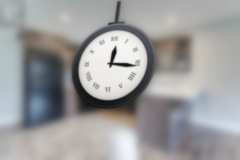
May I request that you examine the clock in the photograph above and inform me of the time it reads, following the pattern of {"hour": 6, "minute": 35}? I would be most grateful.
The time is {"hour": 12, "minute": 16}
